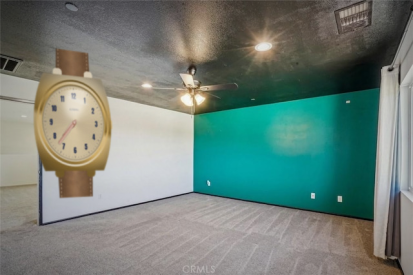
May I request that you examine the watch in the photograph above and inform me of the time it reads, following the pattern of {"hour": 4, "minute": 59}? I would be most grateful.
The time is {"hour": 7, "minute": 37}
